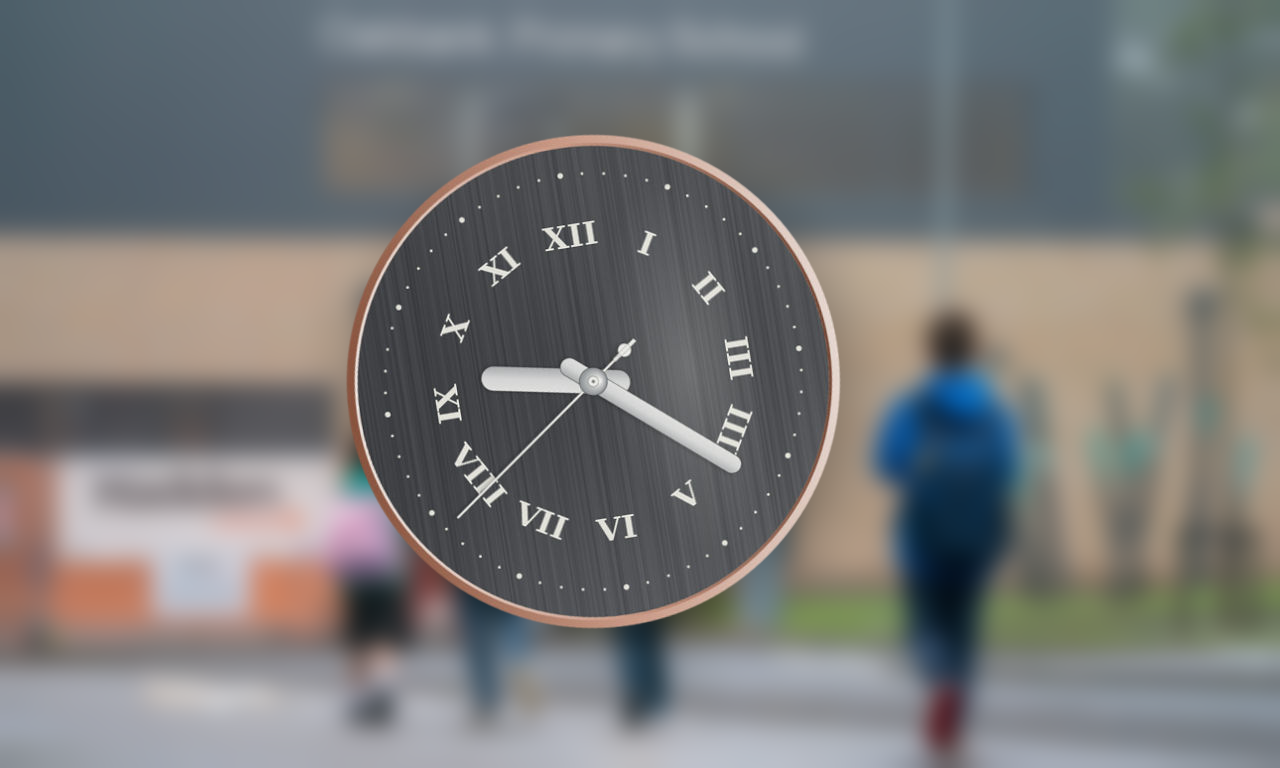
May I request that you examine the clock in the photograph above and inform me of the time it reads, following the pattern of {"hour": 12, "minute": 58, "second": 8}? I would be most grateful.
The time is {"hour": 9, "minute": 21, "second": 39}
